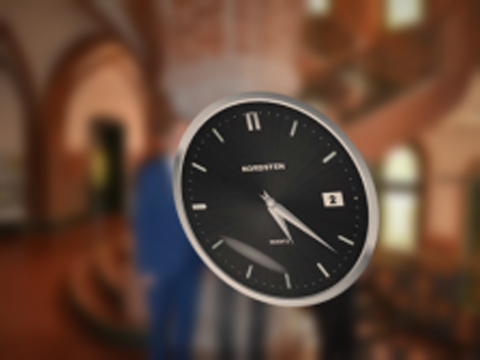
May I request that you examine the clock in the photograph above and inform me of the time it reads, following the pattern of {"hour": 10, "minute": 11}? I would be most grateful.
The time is {"hour": 5, "minute": 22}
